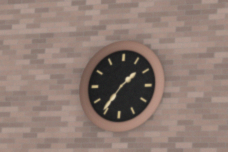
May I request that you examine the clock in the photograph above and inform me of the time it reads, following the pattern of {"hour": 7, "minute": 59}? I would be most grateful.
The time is {"hour": 1, "minute": 36}
